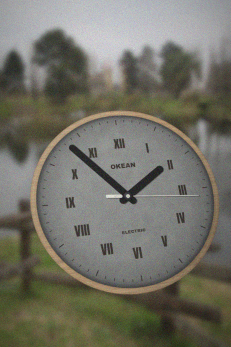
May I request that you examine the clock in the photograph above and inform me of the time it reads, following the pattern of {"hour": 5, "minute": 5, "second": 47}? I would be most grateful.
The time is {"hour": 1, "minute": 53, "second": 16}
